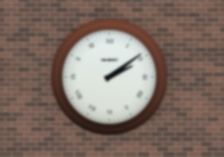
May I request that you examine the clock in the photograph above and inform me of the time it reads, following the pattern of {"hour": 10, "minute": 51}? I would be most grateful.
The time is {"hour": 2, "minute": 9}
